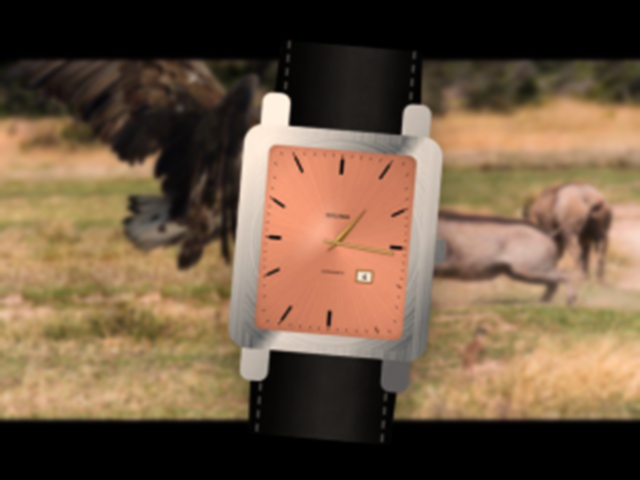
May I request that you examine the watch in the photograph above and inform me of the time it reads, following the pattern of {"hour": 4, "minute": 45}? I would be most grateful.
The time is {"hour": 1, "minute": 16}
